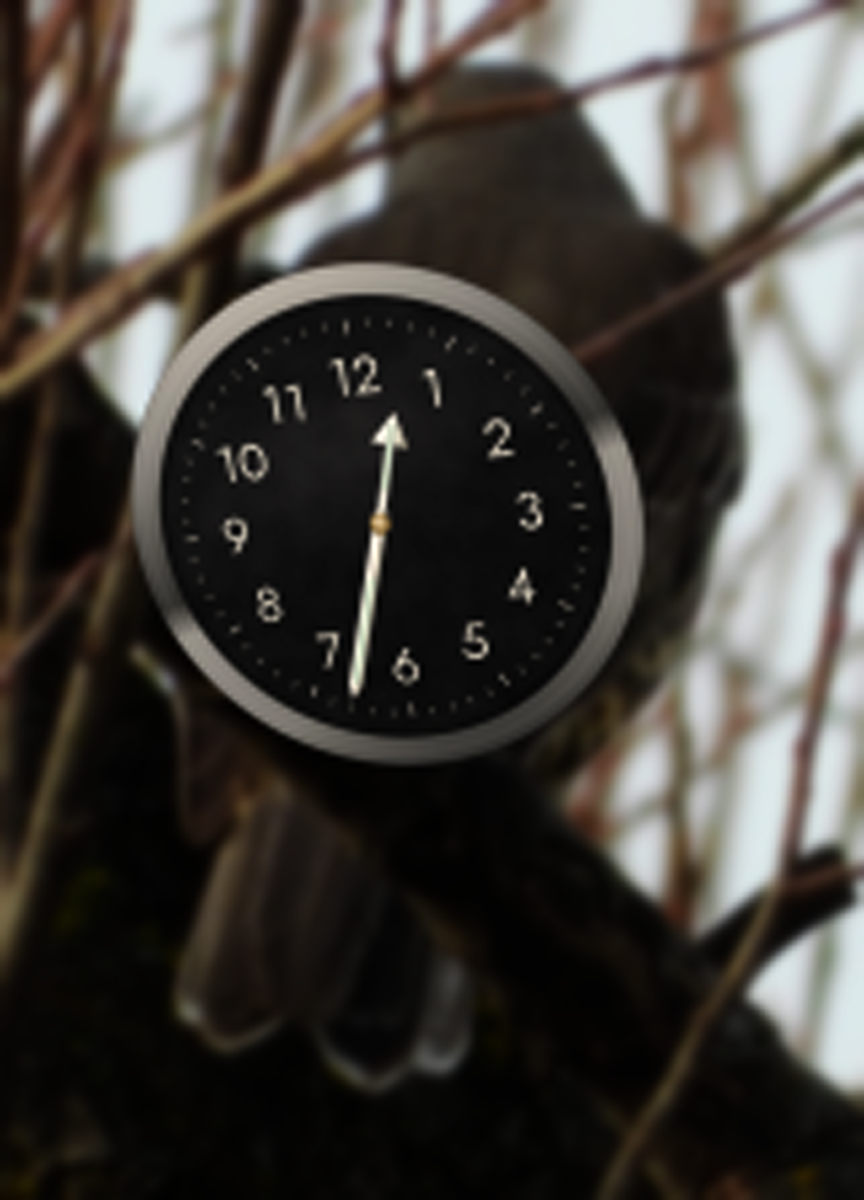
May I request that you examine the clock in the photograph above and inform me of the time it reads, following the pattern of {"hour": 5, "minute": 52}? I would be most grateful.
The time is {"hour": 12, "minute": 33}
